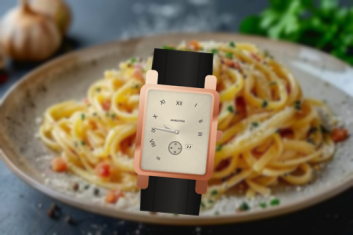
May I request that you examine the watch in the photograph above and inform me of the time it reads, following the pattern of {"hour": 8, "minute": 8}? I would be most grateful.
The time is {"hour": 9, "minute": 46}
